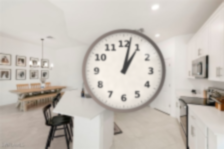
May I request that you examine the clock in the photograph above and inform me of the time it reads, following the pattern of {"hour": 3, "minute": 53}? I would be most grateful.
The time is {"hour": 1, "minute": 2}
